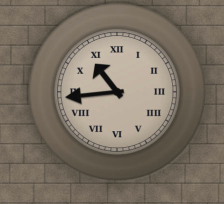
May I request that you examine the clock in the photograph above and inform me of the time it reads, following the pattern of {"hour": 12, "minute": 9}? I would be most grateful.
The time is {"hour": 10, "minute": 44}
